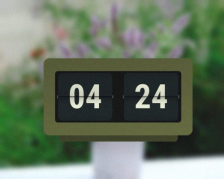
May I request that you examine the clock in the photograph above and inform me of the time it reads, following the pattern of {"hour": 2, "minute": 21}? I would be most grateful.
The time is {"hour": 4, "minute": 24}
